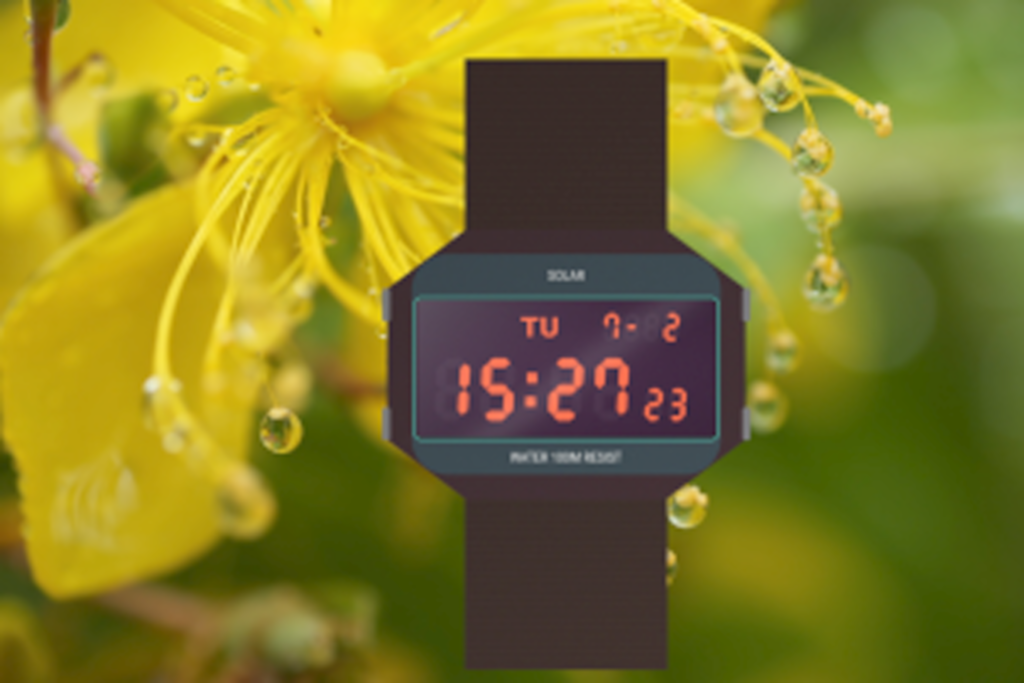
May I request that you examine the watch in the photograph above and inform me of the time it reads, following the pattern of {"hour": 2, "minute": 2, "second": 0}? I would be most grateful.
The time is {"hour": 15, "minute": 27, "second": 23}
